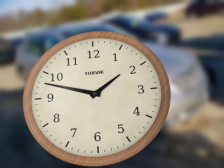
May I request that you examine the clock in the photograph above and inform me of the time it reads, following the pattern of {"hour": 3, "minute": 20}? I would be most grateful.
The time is {"hour": 1, "minute": 48}
